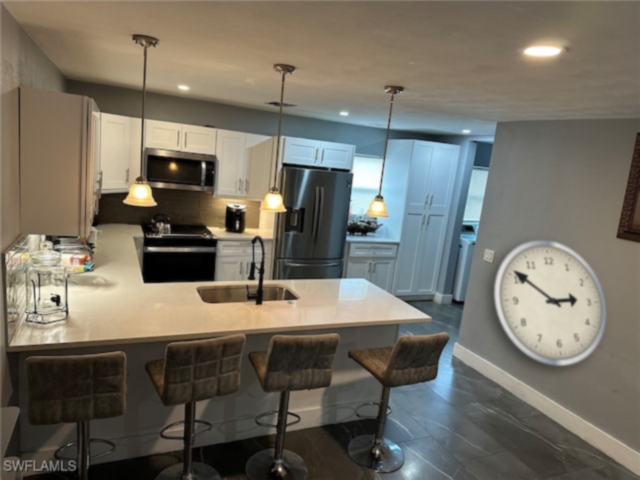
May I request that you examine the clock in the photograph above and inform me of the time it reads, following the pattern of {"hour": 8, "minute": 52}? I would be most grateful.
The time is {"hour": 2, "minute": 51}
